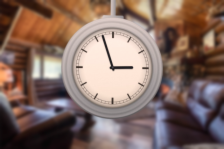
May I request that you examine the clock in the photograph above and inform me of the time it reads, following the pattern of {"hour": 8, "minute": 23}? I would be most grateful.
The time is {"hour": 2, "minute": 57}
